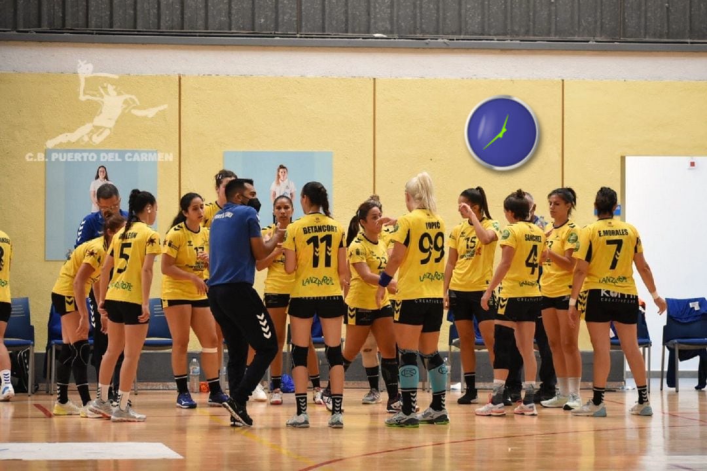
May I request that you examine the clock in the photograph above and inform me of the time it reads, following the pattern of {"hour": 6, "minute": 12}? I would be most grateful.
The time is {"hour": 12, "minute": 38}
